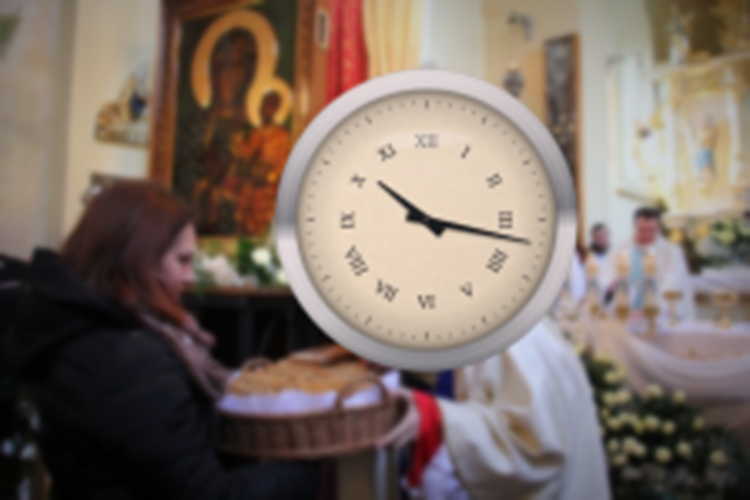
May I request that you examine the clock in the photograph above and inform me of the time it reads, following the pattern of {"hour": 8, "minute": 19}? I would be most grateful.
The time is {"hour": 10, "minute": 17}
